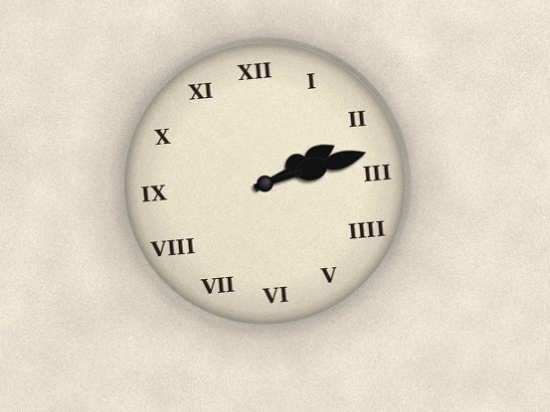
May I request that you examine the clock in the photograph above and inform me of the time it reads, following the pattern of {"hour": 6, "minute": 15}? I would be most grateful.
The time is {"hour": 2, "minute": 13}
